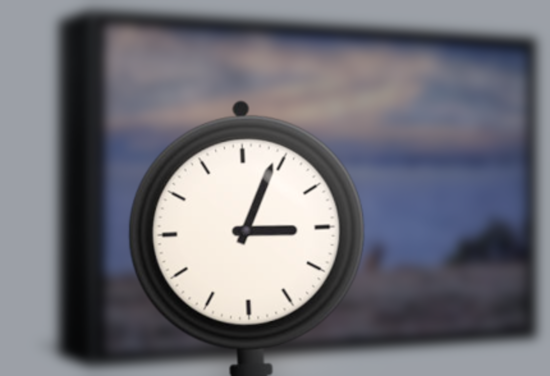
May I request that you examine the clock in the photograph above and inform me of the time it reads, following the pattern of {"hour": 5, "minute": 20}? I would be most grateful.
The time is {"hour": 3, "minute": 4}
